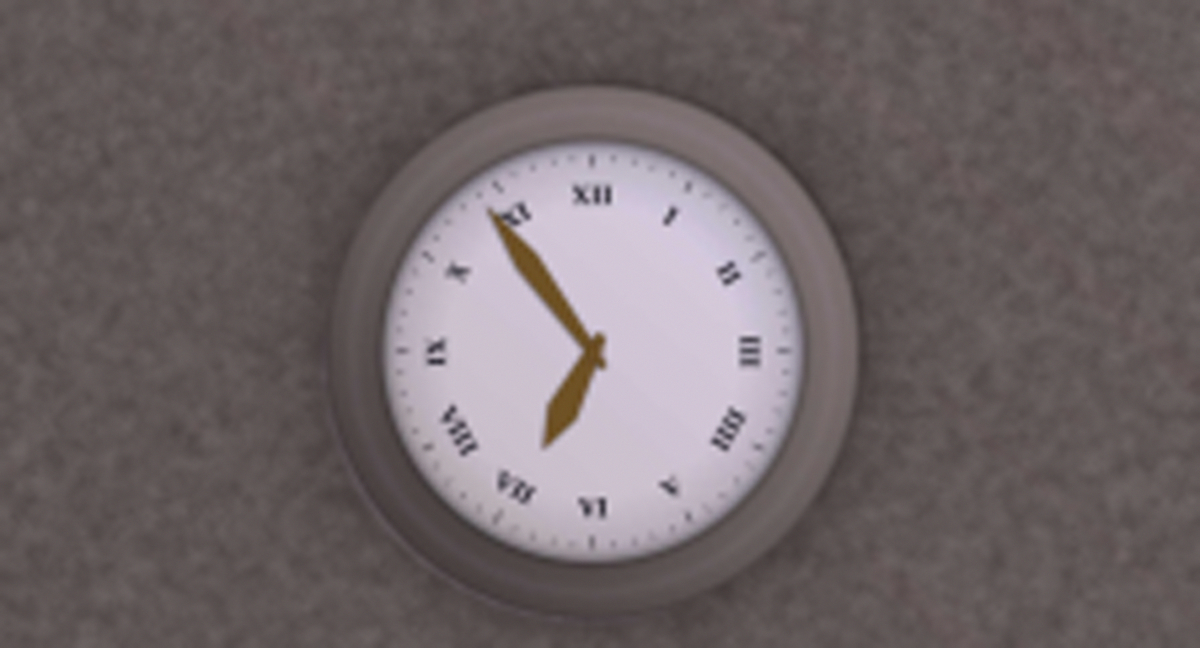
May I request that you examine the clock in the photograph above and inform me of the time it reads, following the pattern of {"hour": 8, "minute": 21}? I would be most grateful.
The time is {"hour": 6, "minute": 54}
